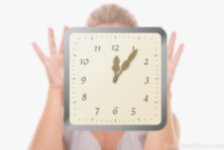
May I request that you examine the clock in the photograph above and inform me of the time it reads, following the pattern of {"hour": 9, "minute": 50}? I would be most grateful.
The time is {"hour": 12, "minute": 6}
